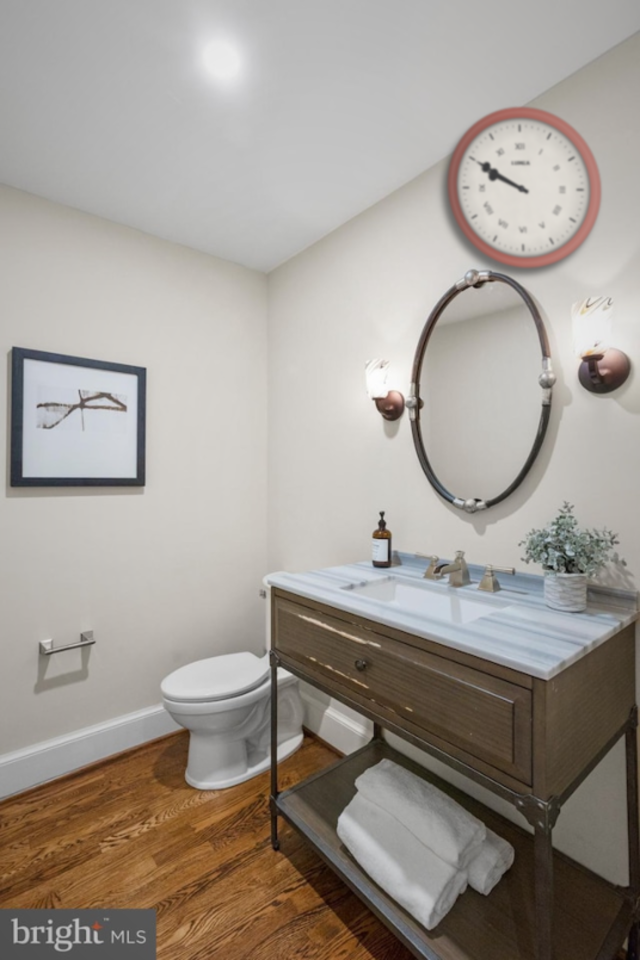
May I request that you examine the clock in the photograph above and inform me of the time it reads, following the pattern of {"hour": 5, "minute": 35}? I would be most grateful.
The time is {"hour": 9, "minute": 50}
